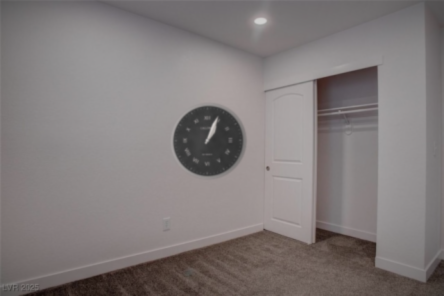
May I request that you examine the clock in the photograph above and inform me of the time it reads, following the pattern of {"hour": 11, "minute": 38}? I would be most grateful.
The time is {"hour": 1, "minute": 4}
